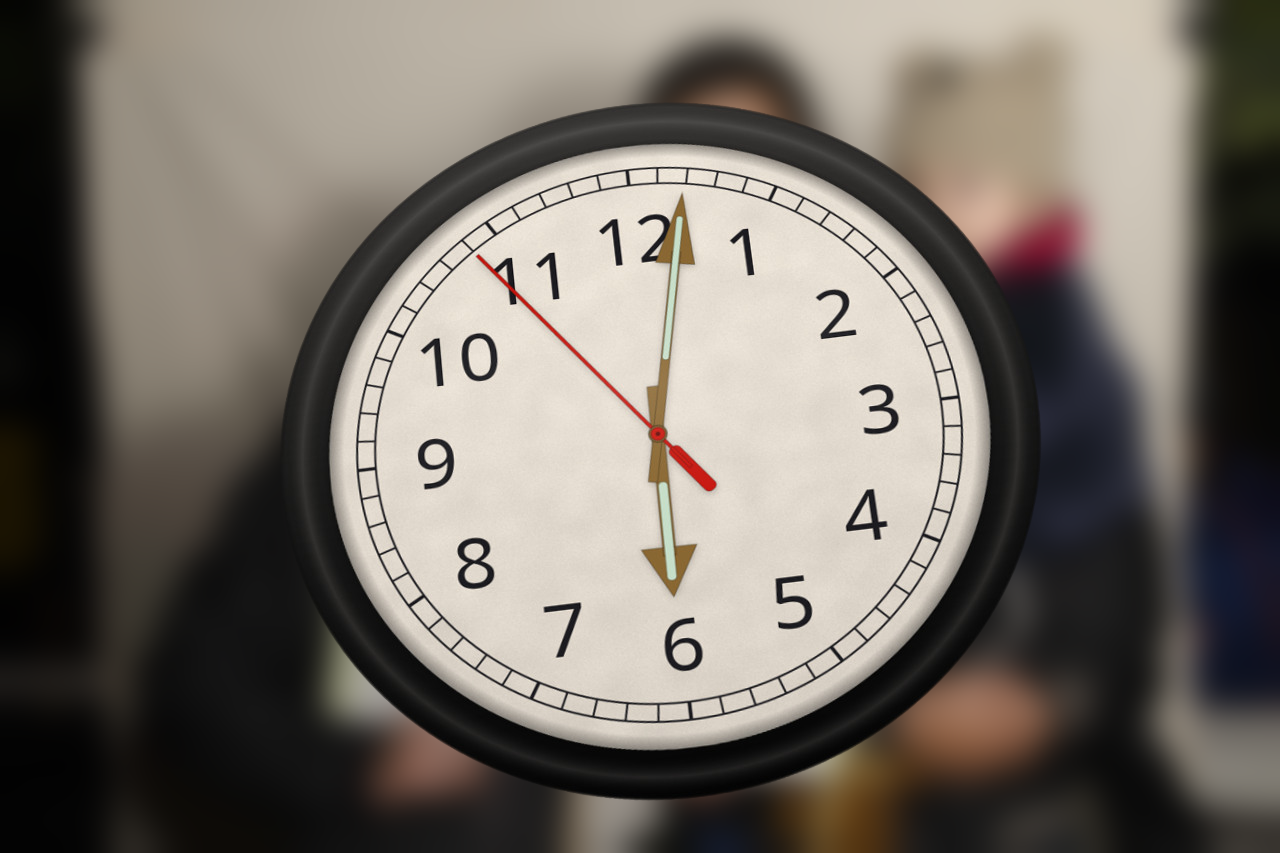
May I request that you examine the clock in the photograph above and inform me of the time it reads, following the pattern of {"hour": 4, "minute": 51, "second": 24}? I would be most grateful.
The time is {"hour": 6, "minute": 1, "second": 54}
